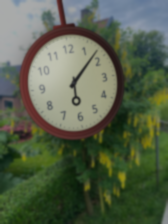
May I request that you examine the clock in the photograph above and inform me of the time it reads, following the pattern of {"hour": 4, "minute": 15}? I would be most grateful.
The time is {"hour": 6, "minute": 8}
